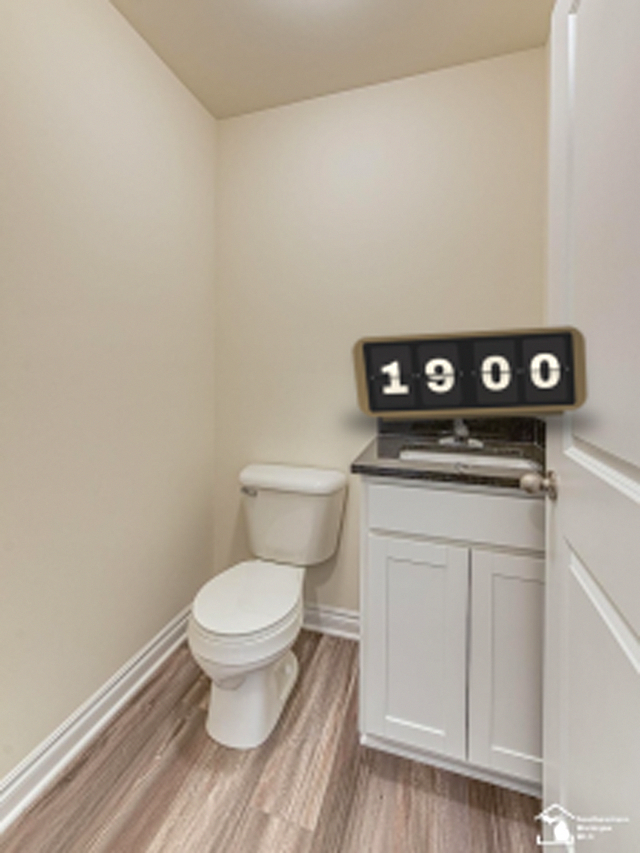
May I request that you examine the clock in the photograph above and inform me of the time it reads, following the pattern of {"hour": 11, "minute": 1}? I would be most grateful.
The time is {"hour": 19, "minute": 0}
